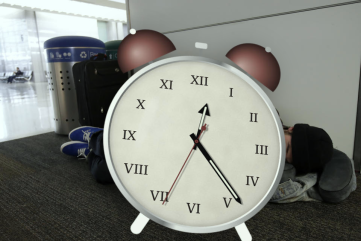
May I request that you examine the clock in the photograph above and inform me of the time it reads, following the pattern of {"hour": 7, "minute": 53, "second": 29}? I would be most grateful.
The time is {"hour": 12, "minute": 23, "second": 34}
